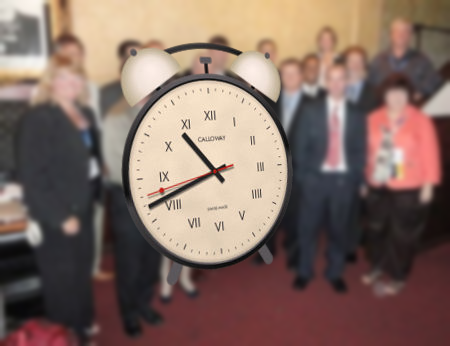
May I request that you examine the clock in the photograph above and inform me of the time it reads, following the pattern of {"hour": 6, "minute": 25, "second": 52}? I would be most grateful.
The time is {"hour": 10, "minute": 41, "second": 43}
